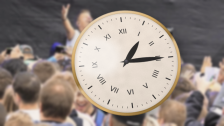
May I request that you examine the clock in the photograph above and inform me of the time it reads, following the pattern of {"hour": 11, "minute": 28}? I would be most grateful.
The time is {"hour": 1, "minute": 15}
